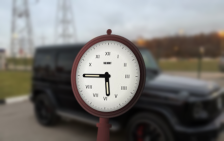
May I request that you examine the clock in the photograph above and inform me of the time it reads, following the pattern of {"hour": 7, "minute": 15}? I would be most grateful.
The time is {"hour": 5, "minute": 45}
